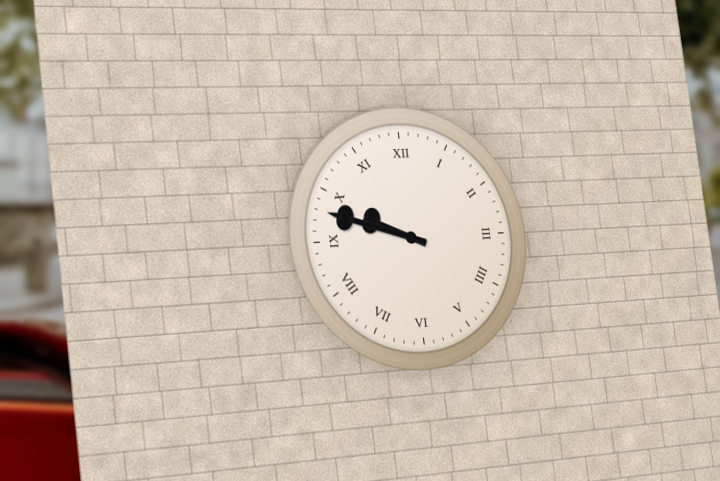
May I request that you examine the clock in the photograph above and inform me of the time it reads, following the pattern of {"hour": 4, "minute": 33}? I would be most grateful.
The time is {"hour": 9, "minute": 48}
